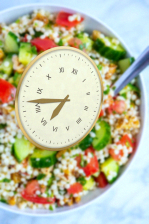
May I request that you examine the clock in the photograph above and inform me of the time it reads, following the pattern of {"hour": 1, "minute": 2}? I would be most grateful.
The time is {"hour": 6, "minute": 42}
